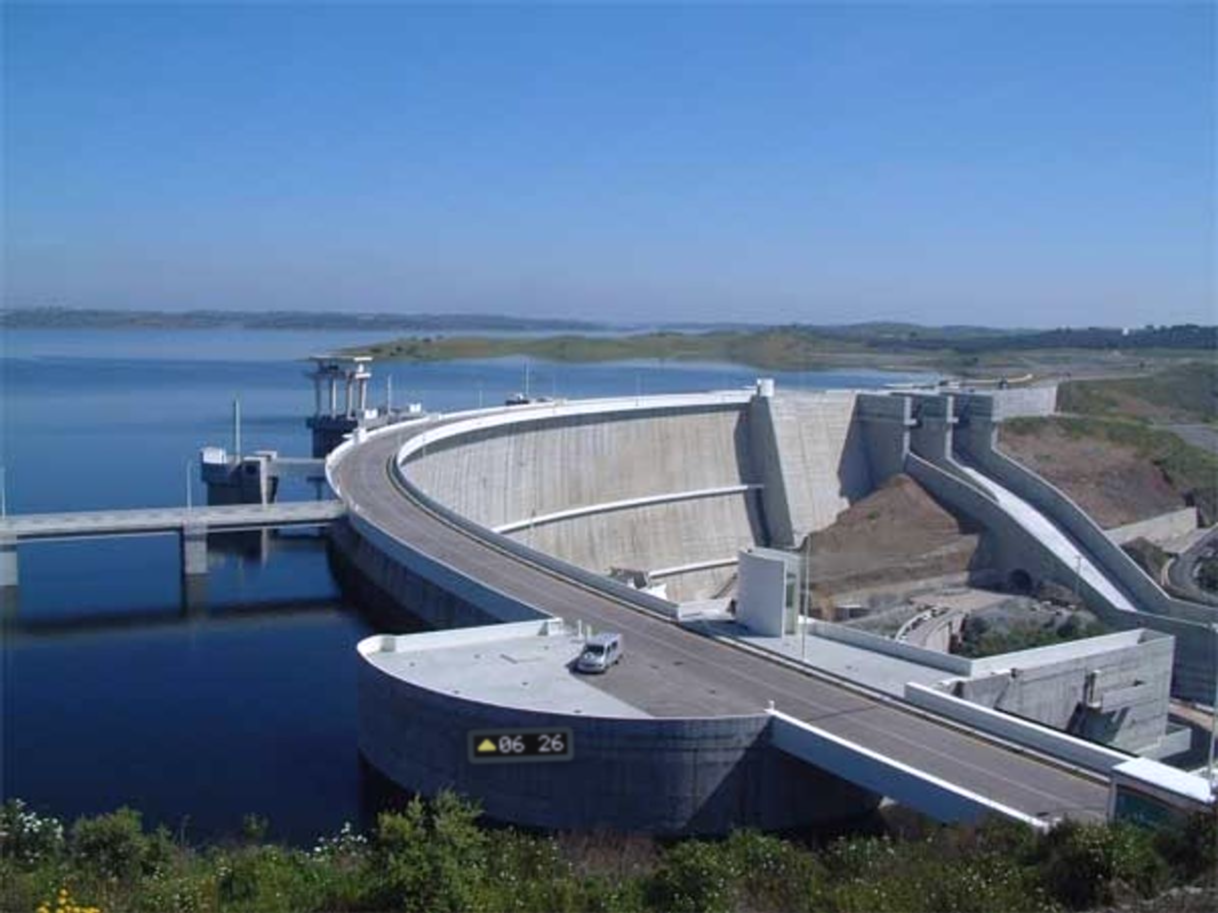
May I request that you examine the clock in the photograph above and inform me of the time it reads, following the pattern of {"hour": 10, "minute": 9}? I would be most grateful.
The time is {"hour": 6, "minute": 26}
